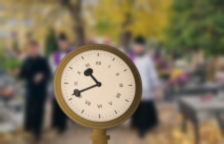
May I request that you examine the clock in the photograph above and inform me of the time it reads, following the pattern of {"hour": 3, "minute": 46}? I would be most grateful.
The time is {"hour": 10, "minute": 41}
